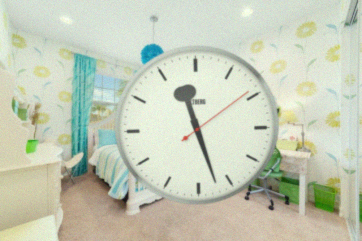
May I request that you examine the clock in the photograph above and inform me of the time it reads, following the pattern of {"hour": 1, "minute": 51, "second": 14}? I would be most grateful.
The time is {"hour": 11, "minute": 27, "second": 9}
